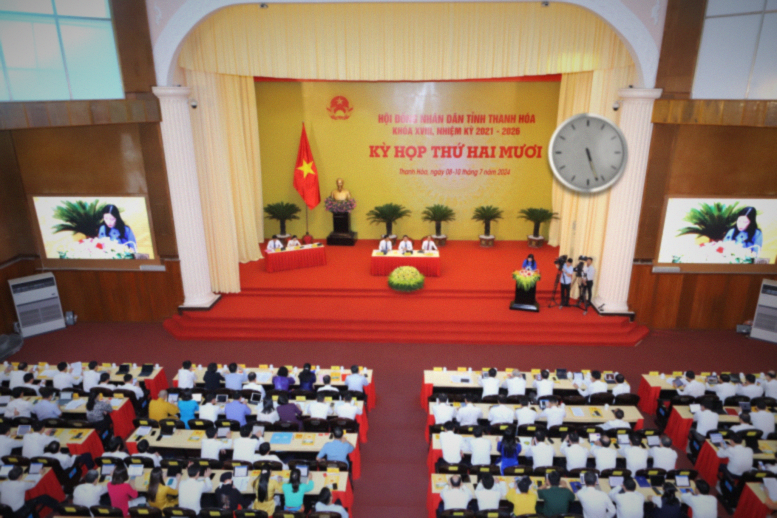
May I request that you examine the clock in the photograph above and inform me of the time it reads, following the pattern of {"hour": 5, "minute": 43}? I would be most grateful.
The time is {"hour": 5, "minute": 27}
